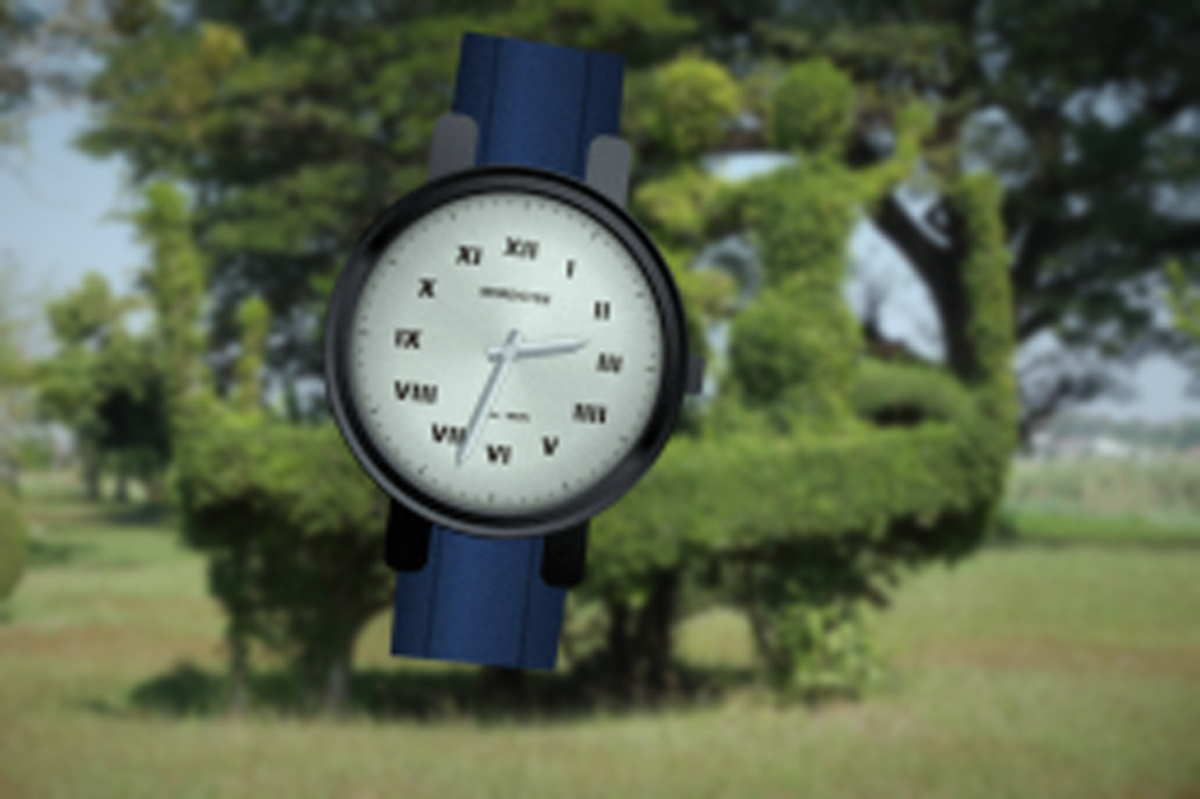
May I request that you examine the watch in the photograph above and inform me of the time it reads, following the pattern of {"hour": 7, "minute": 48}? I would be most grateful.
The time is {"hour": 2, "minute": 33}
